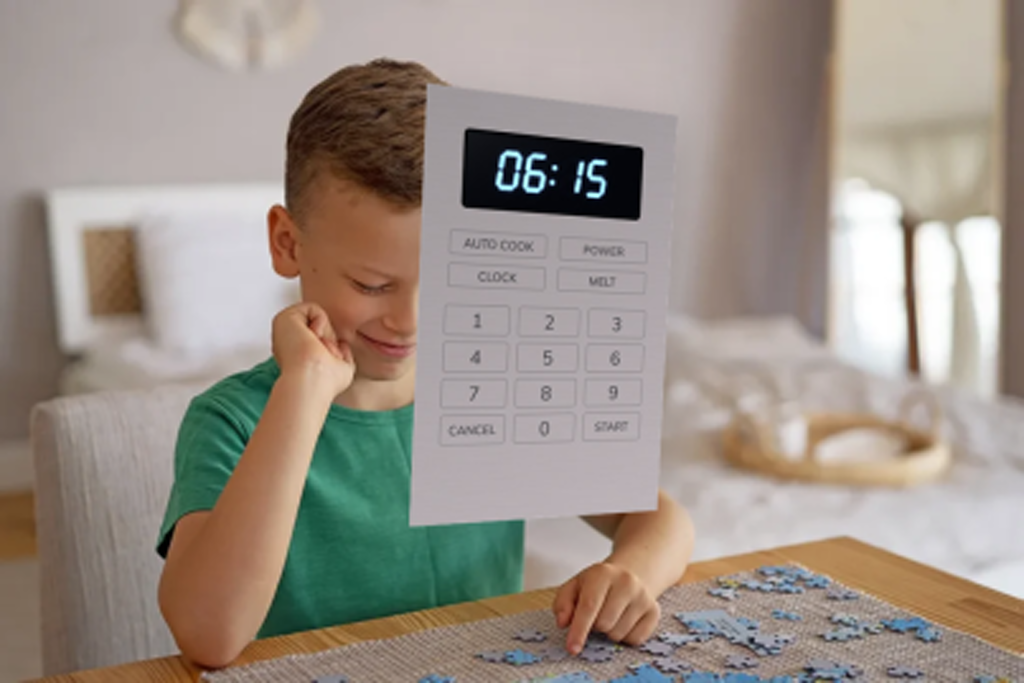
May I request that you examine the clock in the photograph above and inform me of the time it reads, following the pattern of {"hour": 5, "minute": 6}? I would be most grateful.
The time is {"hour": 6, "minute": 15}
